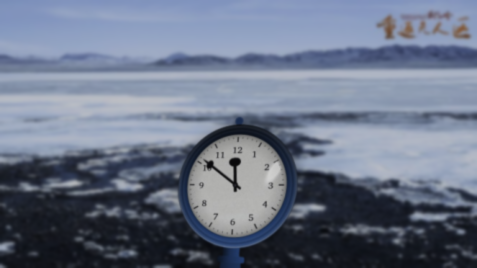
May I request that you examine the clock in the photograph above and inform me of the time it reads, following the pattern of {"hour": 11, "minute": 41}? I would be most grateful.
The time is {"hour": 11, "minute": 51}
